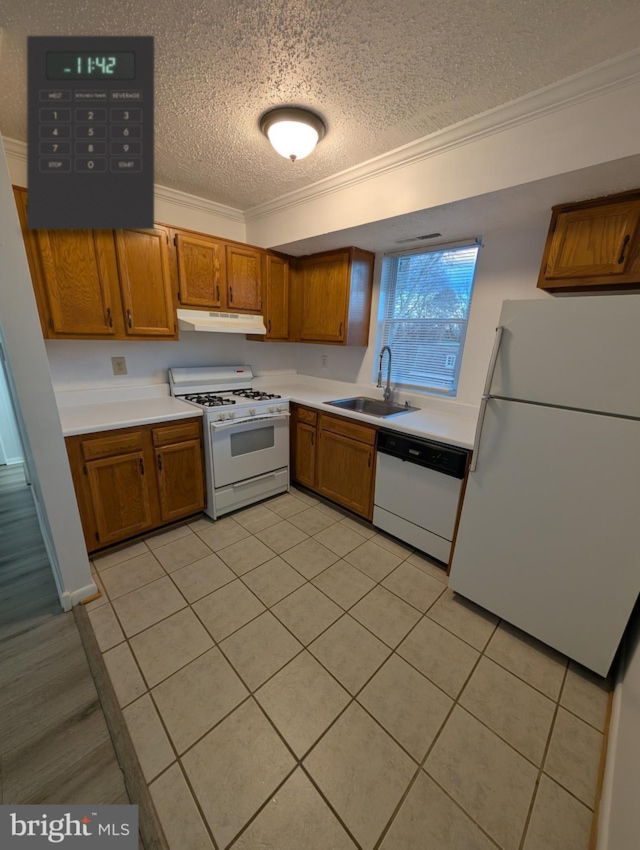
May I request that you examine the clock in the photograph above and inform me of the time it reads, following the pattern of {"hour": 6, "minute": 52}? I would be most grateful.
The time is {"hour": 11, "minute": 42}
